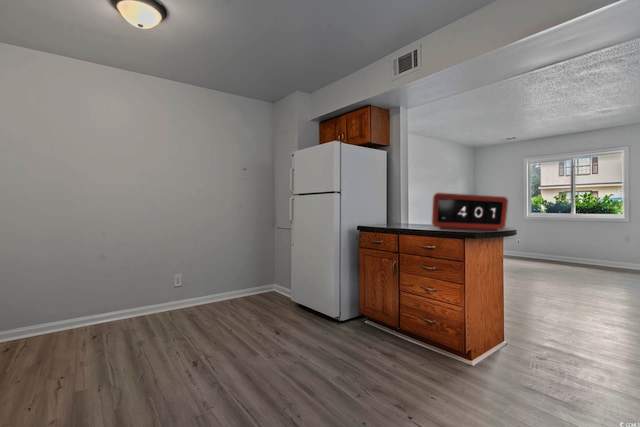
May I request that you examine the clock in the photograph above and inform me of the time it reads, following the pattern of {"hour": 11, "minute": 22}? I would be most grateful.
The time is {"hour": 4, "minute": 1}
